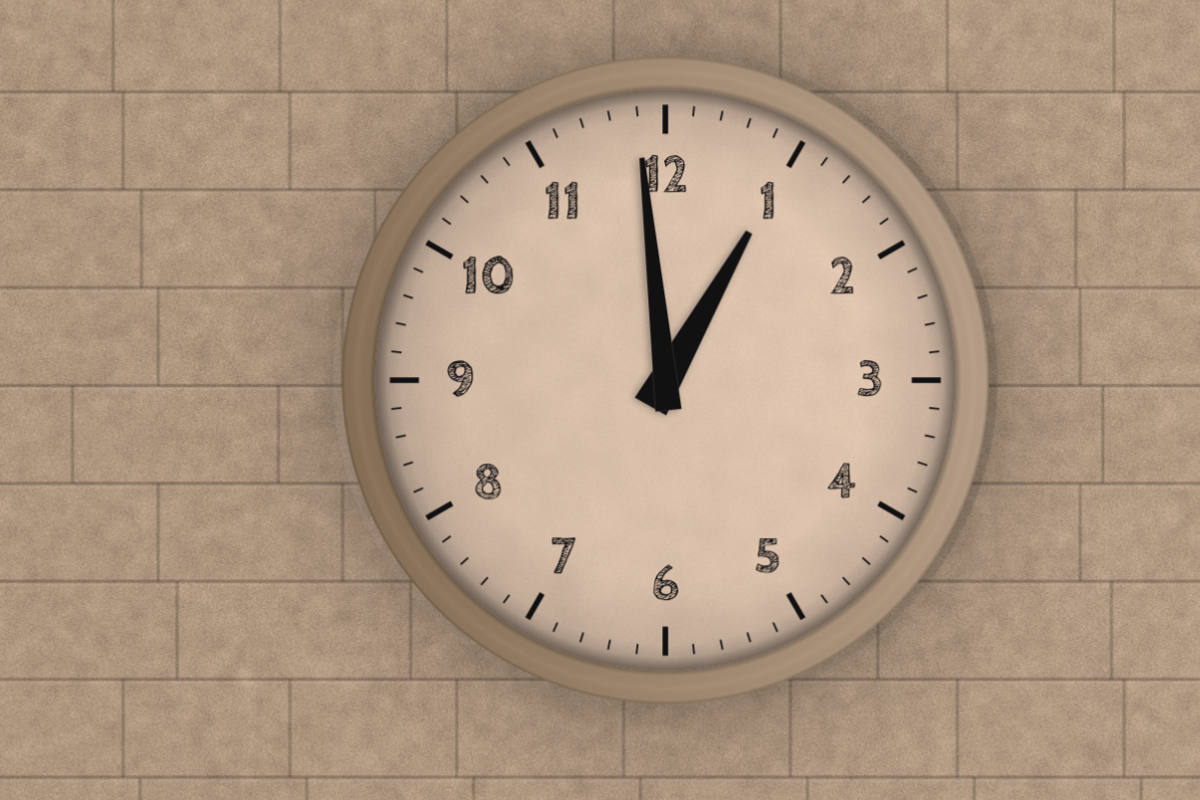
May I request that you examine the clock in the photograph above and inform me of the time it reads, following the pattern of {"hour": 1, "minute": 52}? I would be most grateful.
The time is {"hour": 12, "minute": 59}
